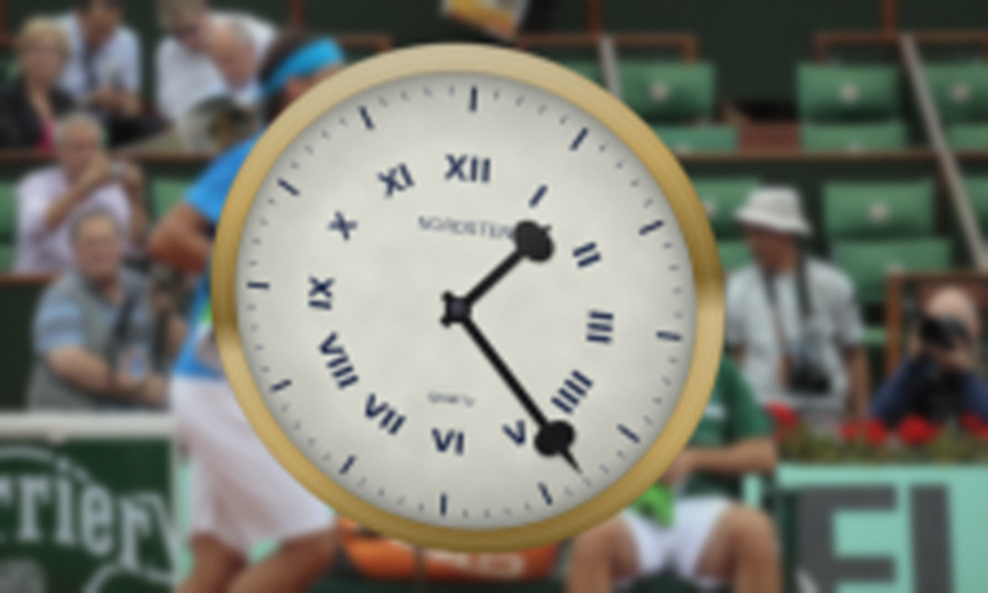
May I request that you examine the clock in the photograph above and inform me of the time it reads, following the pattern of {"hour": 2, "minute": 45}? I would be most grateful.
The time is {"hour": 1, "minute": 23}
